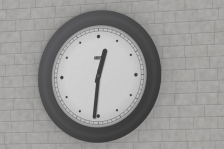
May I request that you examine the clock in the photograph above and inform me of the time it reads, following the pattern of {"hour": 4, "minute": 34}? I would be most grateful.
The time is {"hour": 12, "minute": 31}
